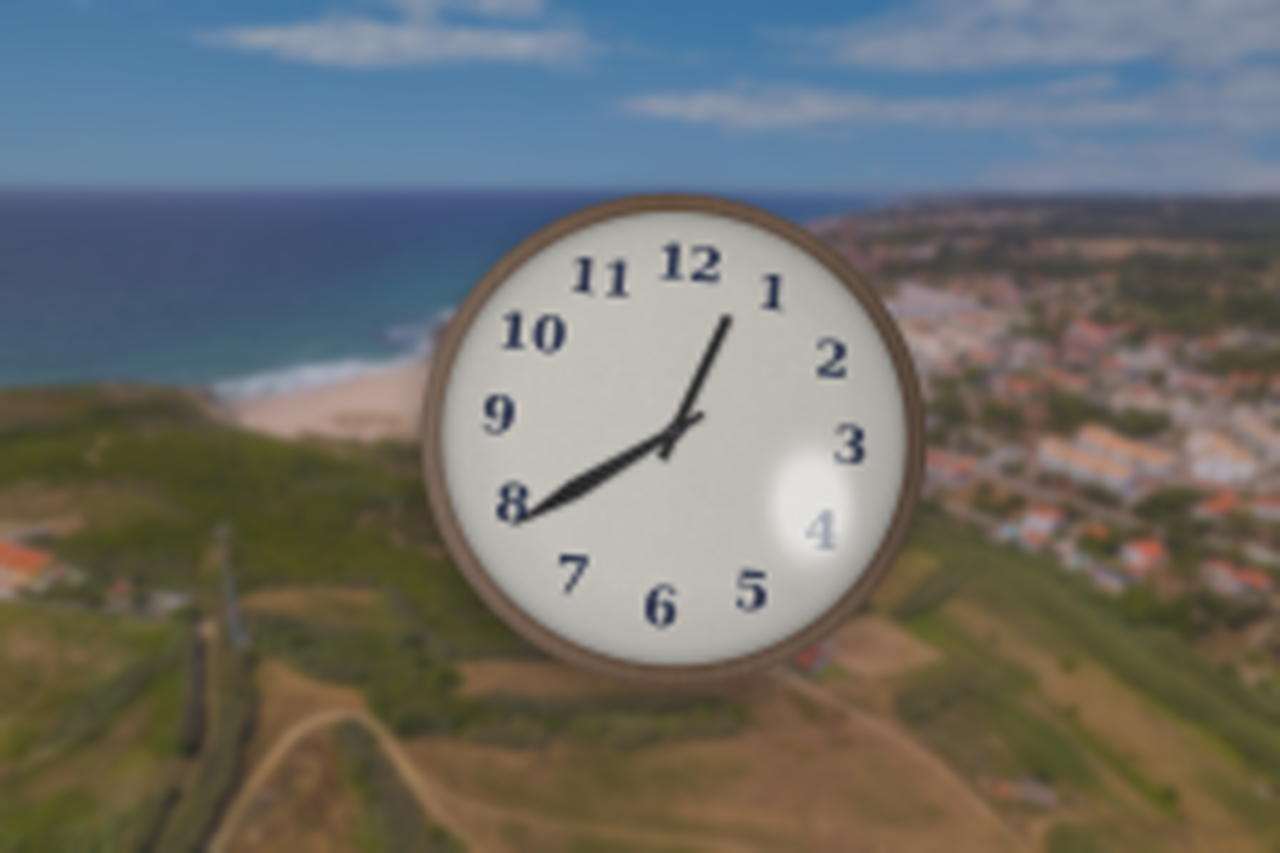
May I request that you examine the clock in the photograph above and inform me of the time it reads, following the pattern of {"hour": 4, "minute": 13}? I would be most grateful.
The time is {"hour": 12, "minute": 39}
